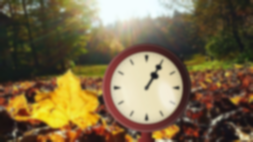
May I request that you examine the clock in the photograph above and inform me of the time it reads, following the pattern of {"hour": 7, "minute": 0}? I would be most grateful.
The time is {"hour": 1, "minute": 5}
